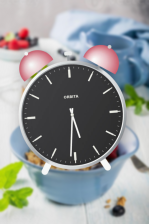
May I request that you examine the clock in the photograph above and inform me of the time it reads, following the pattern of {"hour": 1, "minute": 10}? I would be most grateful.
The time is {"hour": 5, "minute": 31}
